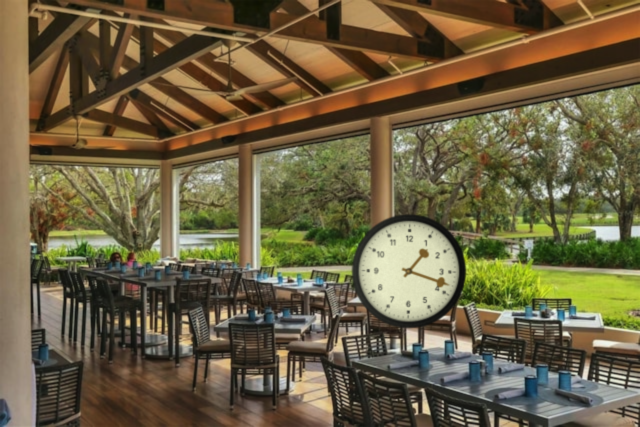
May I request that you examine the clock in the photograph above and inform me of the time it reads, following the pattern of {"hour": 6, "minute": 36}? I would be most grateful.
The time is {"hour": 1, "minute": 18}
